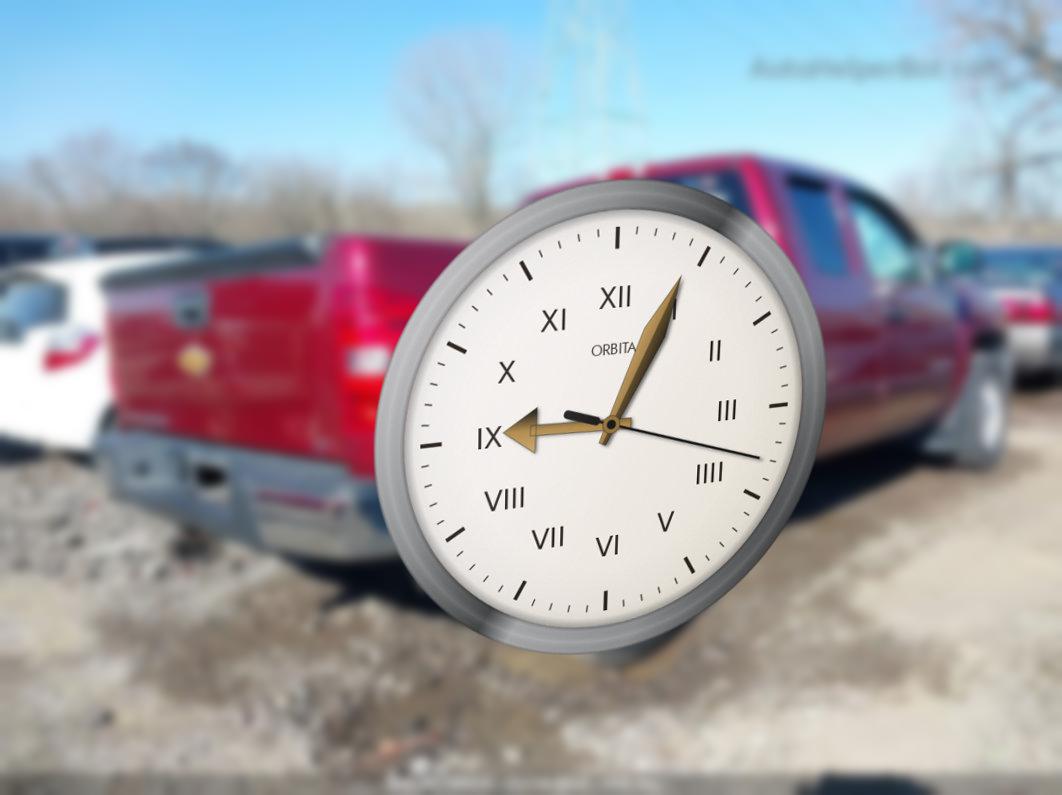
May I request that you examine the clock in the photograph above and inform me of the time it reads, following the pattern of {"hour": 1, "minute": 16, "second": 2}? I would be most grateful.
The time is {"hour": 9, "minute": 4, "second": 18}
